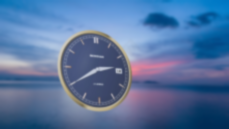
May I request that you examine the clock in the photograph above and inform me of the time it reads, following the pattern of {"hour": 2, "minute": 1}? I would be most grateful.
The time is {"hour": 2, "minute": 40}
